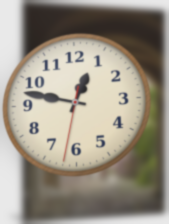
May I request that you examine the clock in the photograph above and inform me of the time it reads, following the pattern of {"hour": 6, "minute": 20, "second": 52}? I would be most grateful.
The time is {"hour": 12, "minute": 47, "second": 32}
